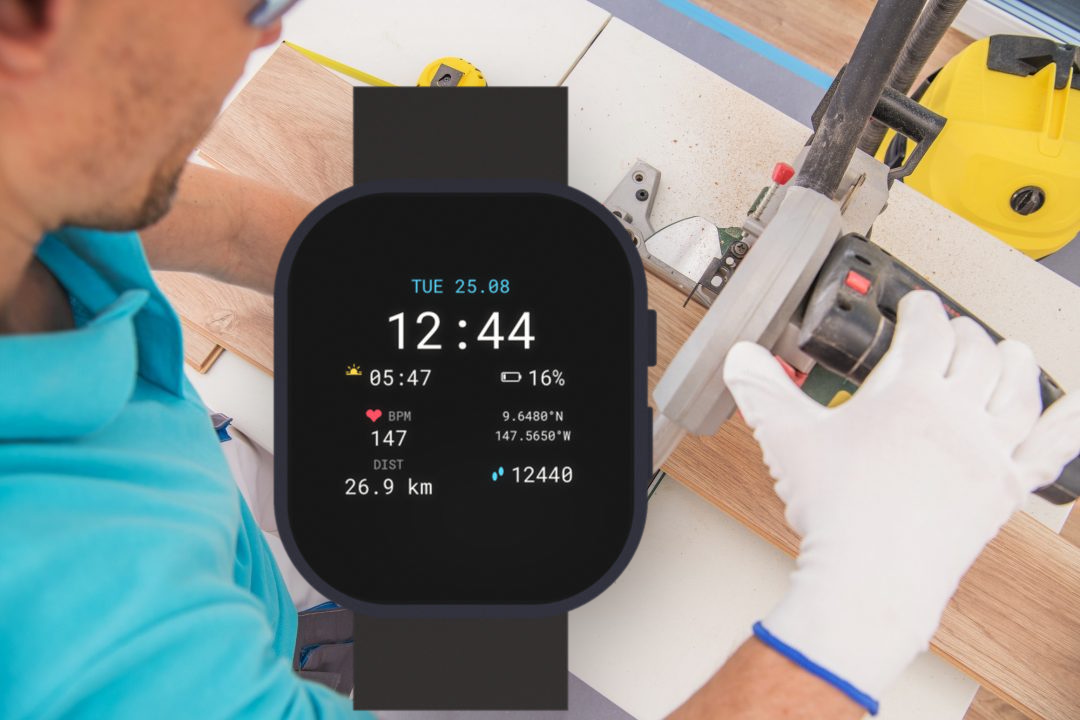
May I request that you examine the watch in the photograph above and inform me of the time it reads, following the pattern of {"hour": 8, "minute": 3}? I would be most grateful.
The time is {"hour": 12, "minute": 44}
